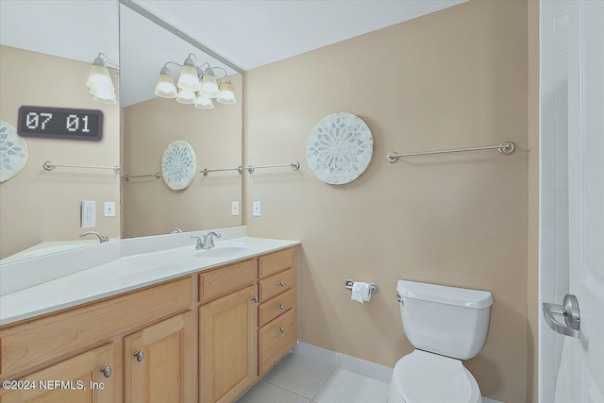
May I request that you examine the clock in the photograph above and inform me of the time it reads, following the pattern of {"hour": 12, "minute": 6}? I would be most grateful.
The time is {"hour": 7, "minute": 1}
